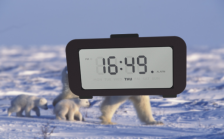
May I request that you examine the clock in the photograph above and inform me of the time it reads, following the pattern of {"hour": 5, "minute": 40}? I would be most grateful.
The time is {"hour": 16, "minute": 49}
